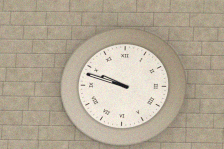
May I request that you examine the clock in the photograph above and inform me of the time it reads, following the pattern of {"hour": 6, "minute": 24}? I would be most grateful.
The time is {"hour": 9, "minute": 48}
